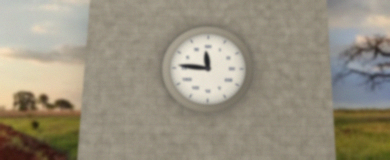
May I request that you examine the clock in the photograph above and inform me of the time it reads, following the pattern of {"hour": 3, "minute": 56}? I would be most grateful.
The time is {"hour": 11, "minute": 46}
